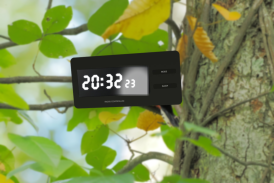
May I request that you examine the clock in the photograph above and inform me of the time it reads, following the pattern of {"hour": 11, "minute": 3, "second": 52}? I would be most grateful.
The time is {"hour": 20, "minute": 32, "second": 23}
